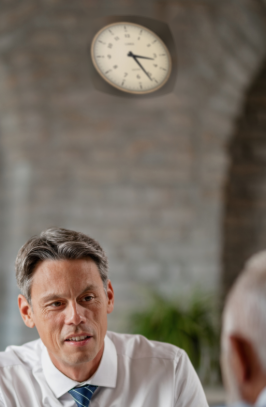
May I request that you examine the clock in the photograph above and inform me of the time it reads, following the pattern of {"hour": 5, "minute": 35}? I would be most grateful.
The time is {"hour": 3, "minute": 26}
